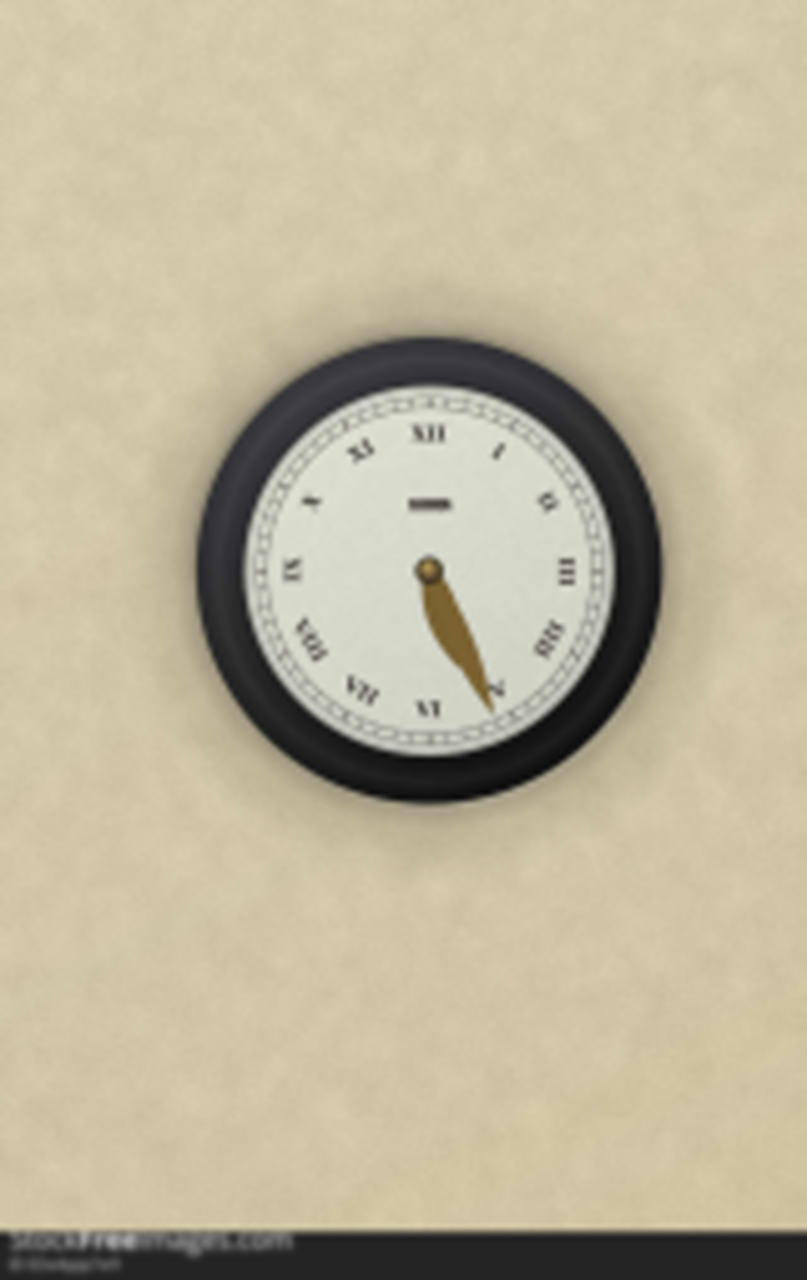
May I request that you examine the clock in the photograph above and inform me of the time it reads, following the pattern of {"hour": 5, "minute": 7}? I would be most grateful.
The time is {"hour": 5, "minute": 26}
